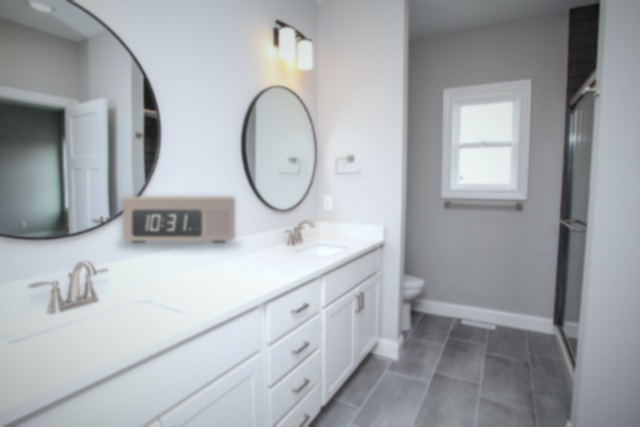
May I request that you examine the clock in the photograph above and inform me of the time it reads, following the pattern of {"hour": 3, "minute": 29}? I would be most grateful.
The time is {"hour": 10, "minute": 31}
